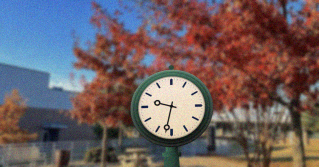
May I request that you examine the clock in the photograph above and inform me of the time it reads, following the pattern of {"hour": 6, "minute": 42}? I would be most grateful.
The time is {"hour": 9, "minute": 32}
